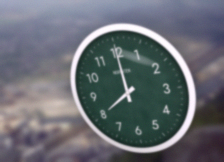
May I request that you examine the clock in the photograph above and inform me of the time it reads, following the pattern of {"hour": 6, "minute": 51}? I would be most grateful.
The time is {"hour": 8, "minute": 0}
